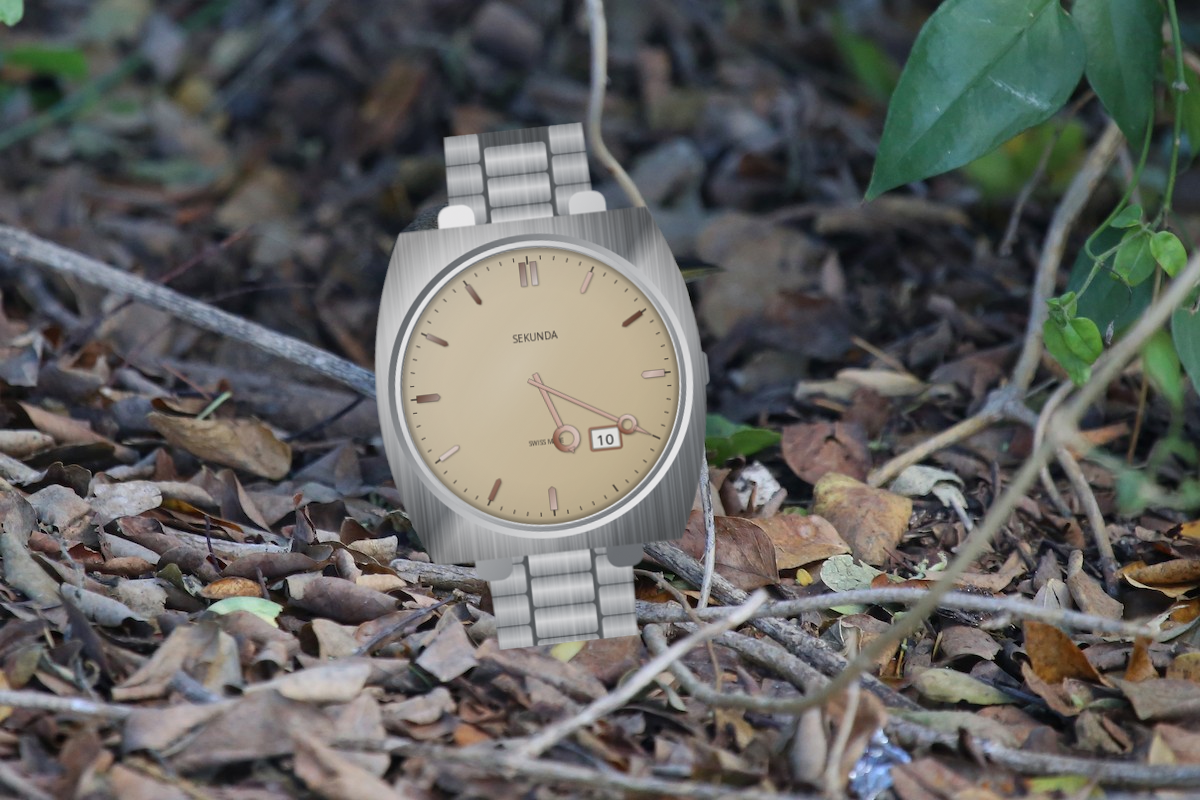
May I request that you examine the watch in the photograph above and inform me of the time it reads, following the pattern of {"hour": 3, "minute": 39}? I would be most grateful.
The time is {"hour": 5, "minute": 20}
